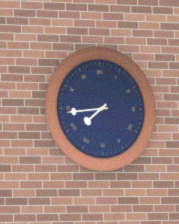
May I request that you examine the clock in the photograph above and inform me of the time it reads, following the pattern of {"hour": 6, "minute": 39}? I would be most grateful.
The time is {"hour": 7, "minute": 44}
